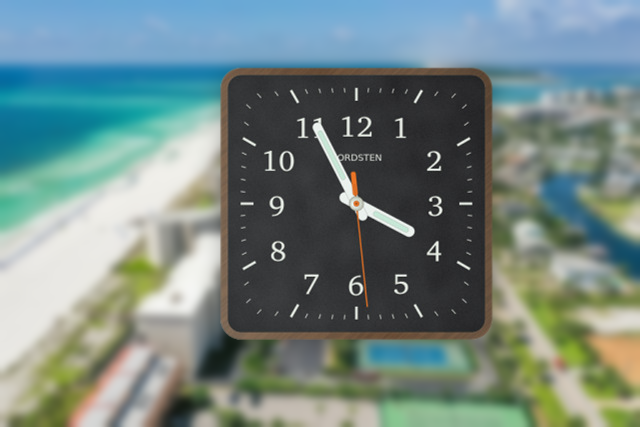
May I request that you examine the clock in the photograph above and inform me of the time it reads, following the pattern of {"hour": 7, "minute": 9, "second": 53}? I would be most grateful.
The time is {"hour": 3, "minute": 55, "second": 29}
